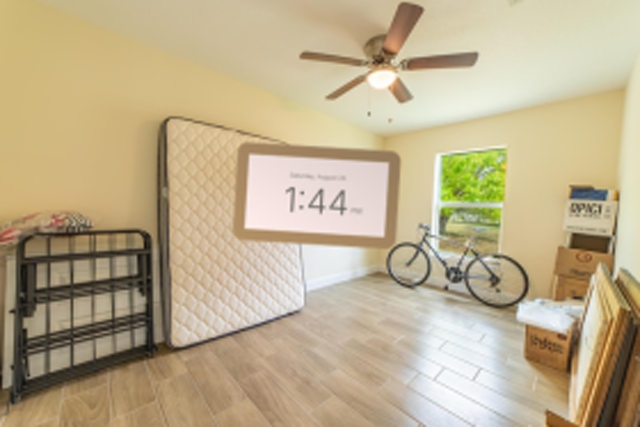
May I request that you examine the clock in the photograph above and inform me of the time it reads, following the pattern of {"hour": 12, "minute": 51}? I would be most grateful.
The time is {"hour": 1, "minute": 44}
